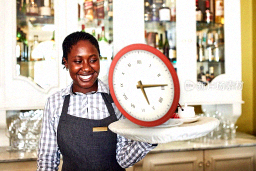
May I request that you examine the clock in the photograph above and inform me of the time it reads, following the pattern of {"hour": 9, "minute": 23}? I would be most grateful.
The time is {"hour": 5, "minute": 14}
